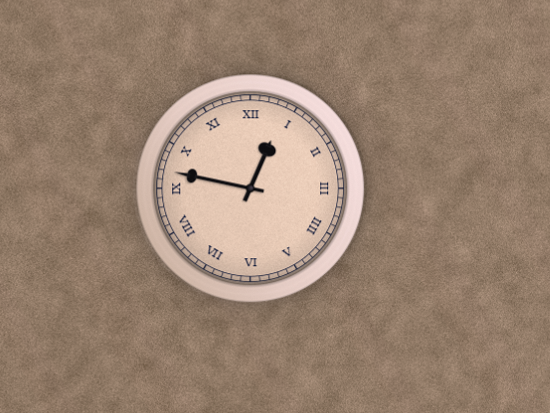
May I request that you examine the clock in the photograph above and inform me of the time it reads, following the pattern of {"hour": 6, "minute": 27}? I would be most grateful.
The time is {"hour": 12, "minute": 47}
